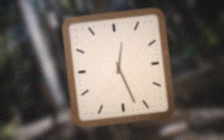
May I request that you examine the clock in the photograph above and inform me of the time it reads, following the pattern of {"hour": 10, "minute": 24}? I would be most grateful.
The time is {"hour": 12, "minute": 27}
